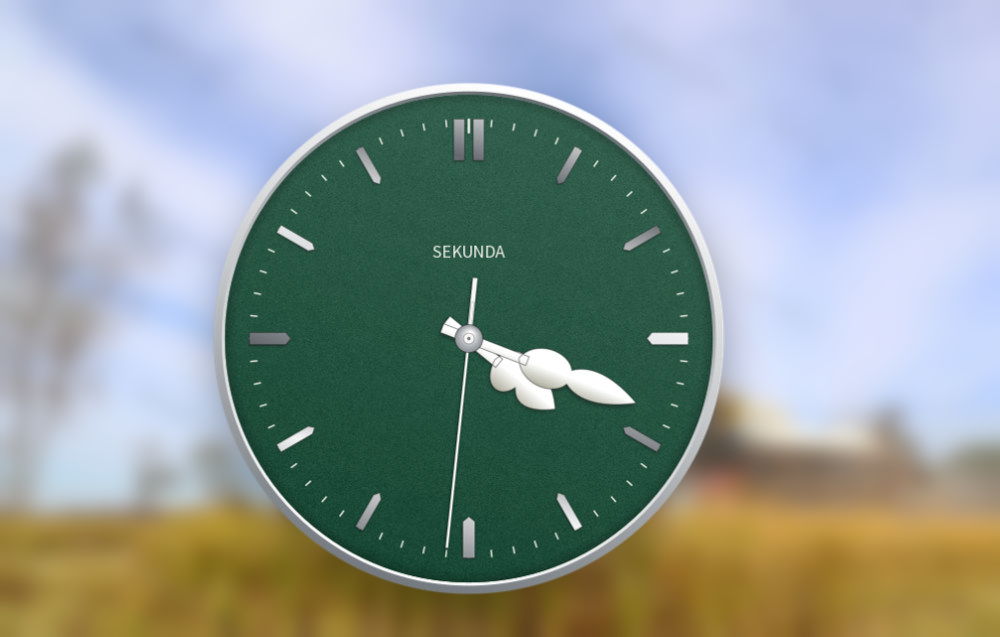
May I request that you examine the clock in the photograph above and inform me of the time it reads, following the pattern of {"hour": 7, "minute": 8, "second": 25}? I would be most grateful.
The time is {"hour": 4, "minute": 18, "second": 31}
